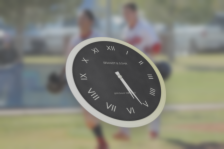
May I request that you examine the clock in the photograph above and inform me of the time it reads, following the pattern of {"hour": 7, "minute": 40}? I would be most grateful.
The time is {"hour": 5, "minute": 26}
